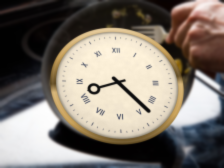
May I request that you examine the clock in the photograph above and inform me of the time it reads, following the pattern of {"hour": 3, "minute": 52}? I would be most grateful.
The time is {"hour": 8, "minute": 23}
